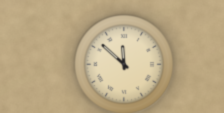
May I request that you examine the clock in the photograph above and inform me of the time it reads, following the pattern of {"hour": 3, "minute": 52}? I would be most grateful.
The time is {"hour": 11, "minute": 52}
